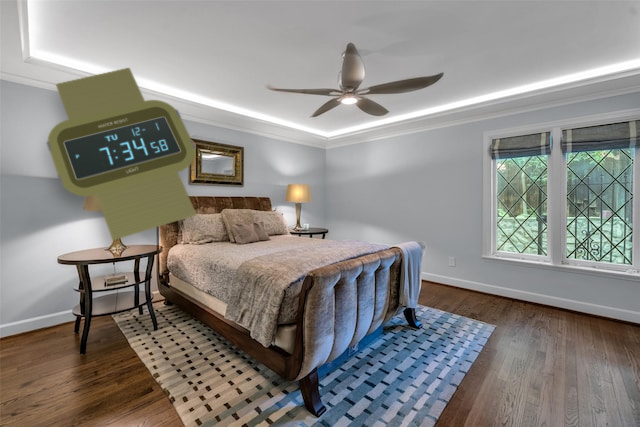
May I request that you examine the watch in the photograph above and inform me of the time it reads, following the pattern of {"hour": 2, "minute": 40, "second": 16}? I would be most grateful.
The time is {"hour": 7, "minute": 34, "second": 58}
